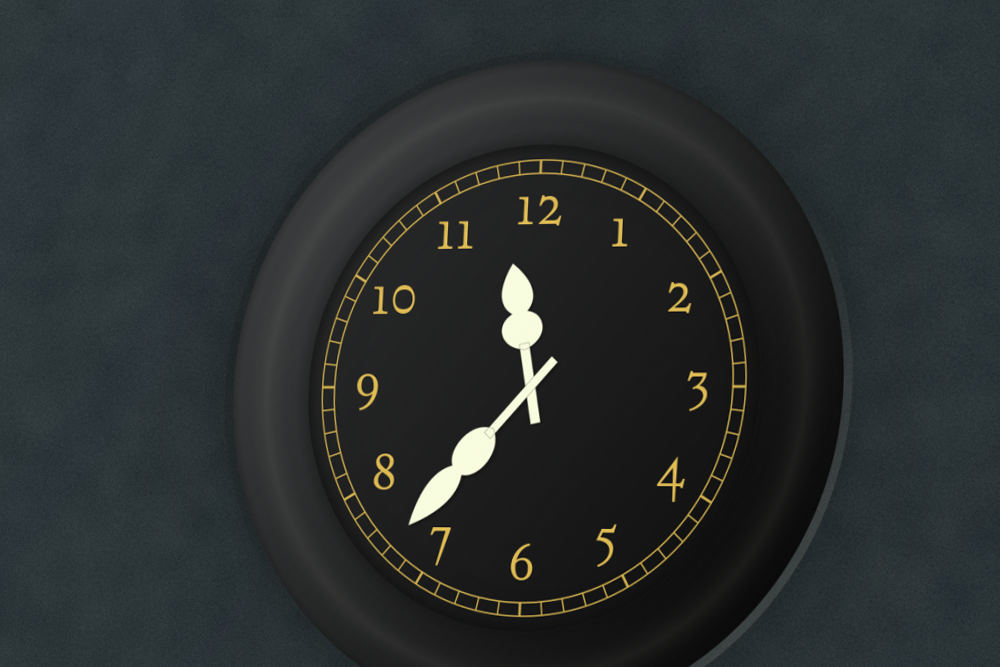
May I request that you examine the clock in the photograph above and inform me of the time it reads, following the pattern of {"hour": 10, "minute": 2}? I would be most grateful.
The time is {"hour": 11, "minute": 37}
